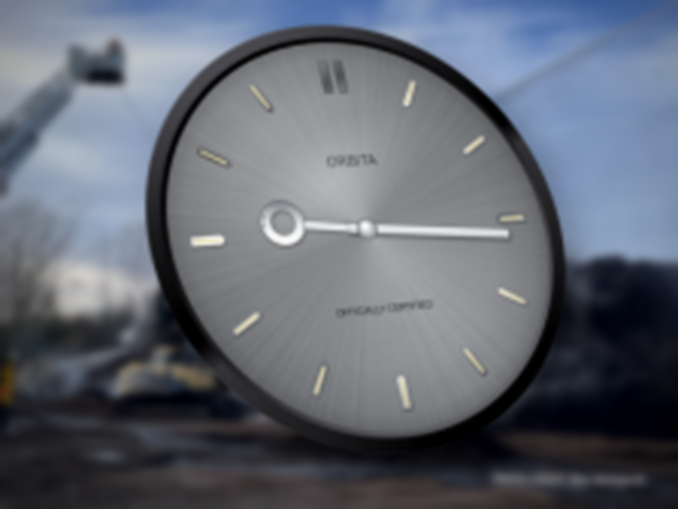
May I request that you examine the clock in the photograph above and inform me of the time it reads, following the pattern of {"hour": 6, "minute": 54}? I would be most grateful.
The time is {"hour": 9, "minute": 16}
